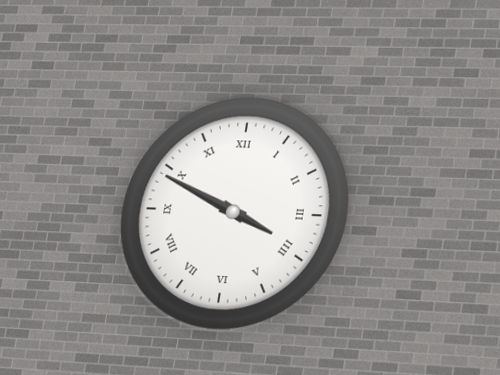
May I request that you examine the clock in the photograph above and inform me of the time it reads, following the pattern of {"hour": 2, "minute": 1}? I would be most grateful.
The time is {"hour": 3, "minute": 49}
